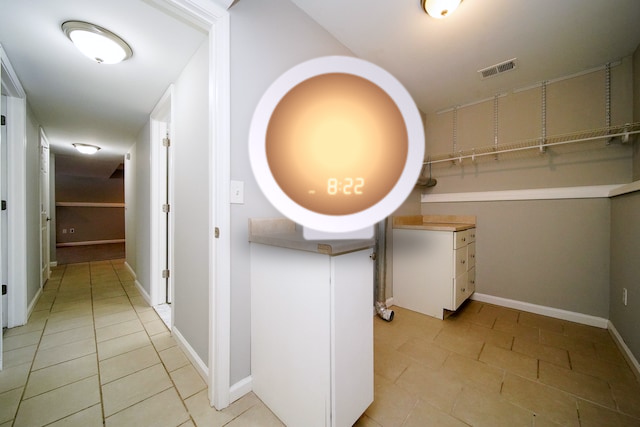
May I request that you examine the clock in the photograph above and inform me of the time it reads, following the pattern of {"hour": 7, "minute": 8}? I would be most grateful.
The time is {"hour": 8, "minute": 22}
